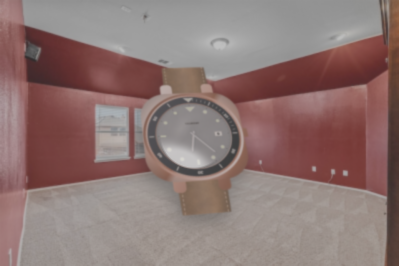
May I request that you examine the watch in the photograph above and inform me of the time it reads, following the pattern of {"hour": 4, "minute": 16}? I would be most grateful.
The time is {"hour": 6, "minute": 23}
